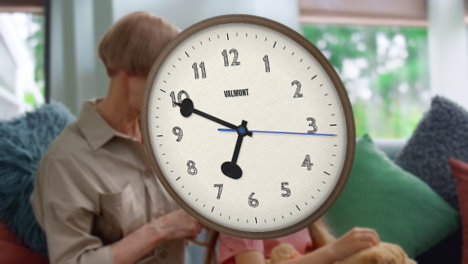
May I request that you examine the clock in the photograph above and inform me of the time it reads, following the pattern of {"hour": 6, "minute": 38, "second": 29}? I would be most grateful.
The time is {"hour": 6, "minute": 49, "second": 16}
